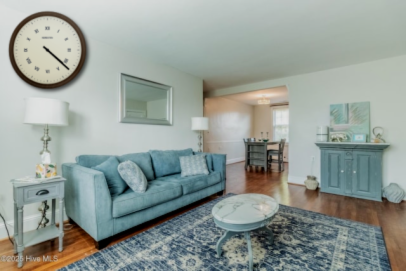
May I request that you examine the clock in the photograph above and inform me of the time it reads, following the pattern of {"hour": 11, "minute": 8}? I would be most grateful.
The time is {"hour": 4, "minute": 22}
